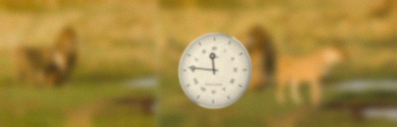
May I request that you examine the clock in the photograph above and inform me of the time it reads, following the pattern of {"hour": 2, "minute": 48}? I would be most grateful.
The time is {"hour": 11, "minute": 46}
